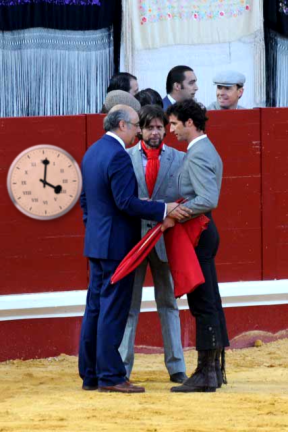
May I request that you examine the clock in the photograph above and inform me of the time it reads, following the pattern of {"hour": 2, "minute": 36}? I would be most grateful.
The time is {"hour": 4, "minute": 1}
